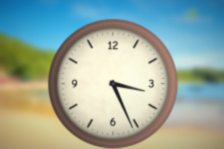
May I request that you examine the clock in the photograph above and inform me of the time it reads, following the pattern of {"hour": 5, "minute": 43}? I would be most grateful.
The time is {"hour": 3, "minute": 26}
